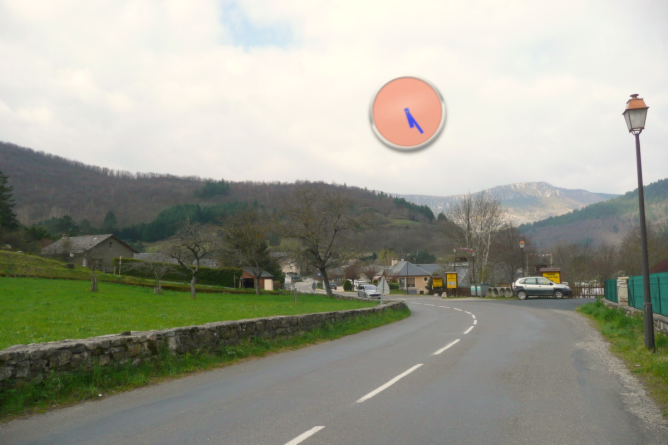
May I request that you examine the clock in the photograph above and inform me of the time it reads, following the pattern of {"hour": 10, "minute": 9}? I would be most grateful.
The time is {"hour": 5, "minute": 24}
